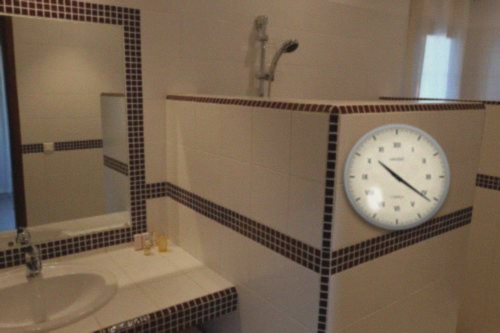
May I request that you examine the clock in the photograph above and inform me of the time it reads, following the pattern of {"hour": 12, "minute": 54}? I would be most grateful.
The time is {"hour": 10, "minute": 21}
